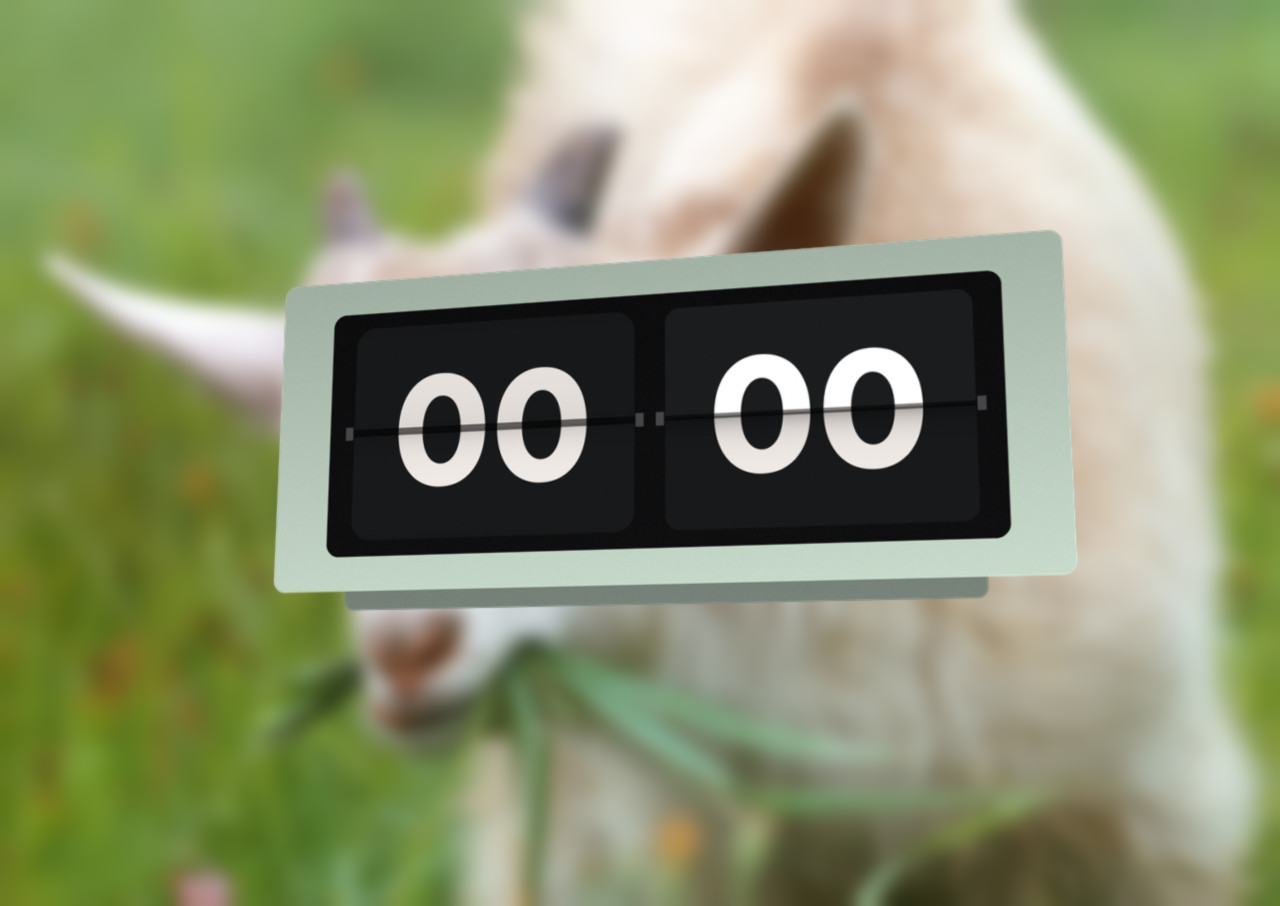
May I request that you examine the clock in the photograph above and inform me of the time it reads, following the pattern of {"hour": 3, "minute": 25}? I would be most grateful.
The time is {"hour": 0, "minute": 0}
